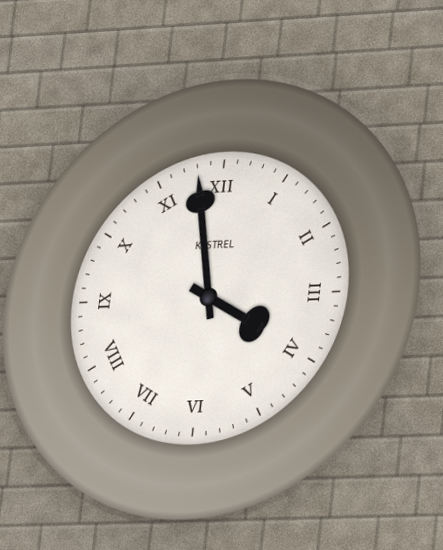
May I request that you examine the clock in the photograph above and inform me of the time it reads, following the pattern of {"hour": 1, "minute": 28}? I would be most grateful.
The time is {"hour": 3, "minute": 58}
